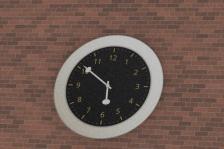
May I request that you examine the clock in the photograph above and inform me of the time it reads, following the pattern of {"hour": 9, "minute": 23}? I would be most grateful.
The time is {"hour": 5, "minute": 51}
